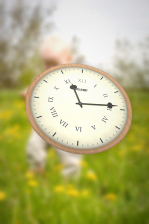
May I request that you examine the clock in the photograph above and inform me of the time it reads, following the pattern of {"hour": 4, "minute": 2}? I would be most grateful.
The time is {"hour": 11, "minute": 14}
